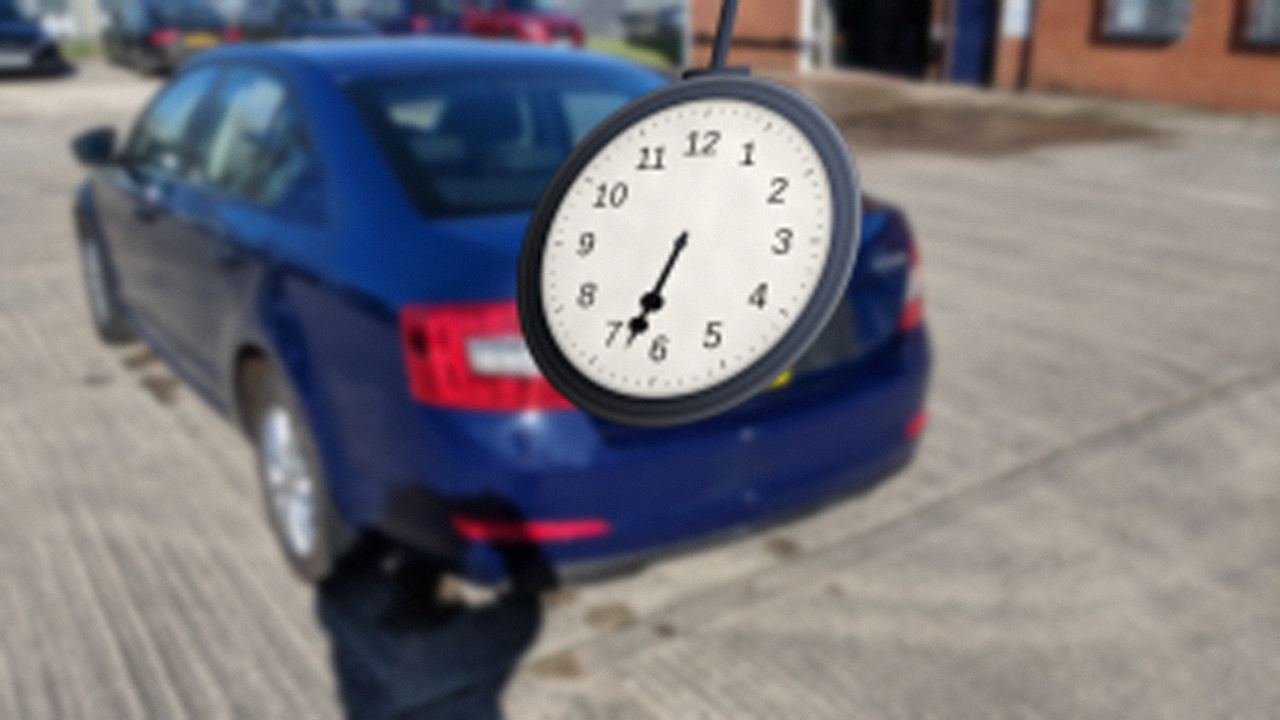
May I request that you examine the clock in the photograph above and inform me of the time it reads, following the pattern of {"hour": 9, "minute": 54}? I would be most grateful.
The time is {"hour": 6, "minute": 33}
